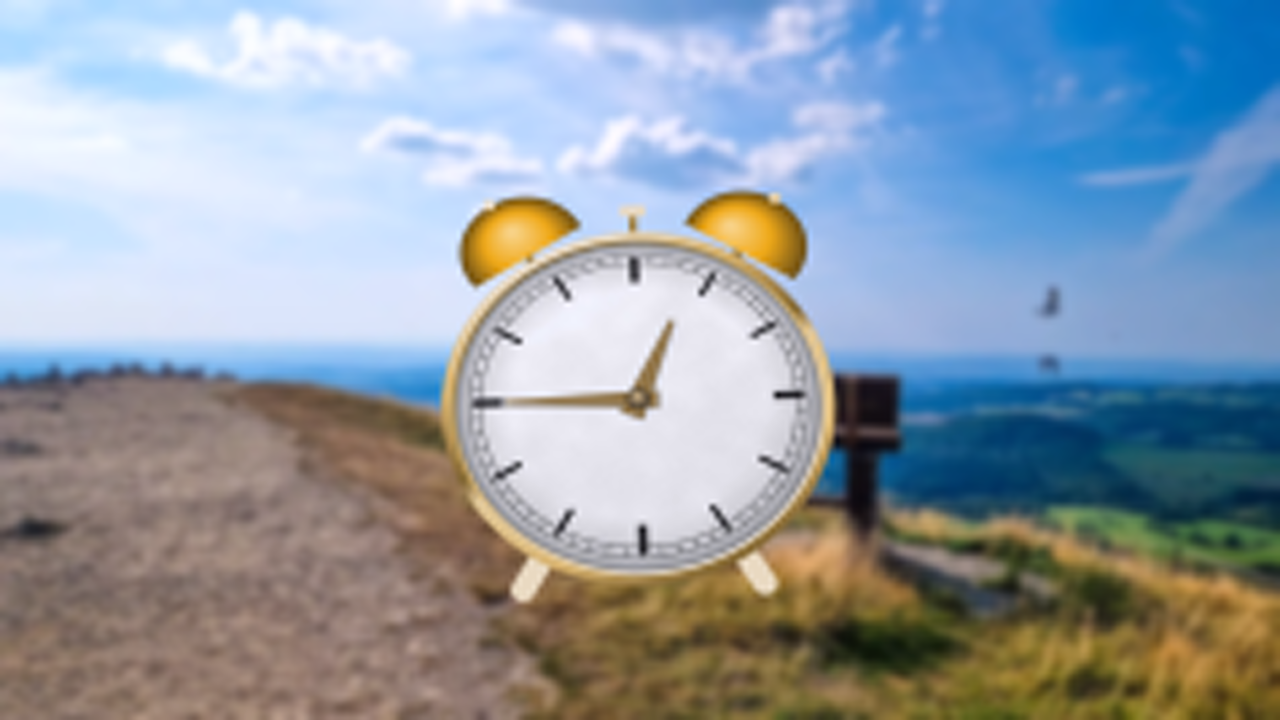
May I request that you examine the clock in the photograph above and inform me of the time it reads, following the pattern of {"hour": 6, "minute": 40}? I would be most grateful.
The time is {"hour": 12, "minute": 45}
